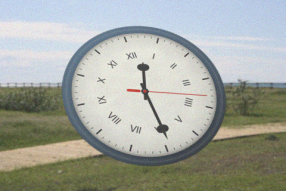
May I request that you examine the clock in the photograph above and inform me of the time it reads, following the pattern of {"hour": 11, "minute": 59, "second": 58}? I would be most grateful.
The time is {"hour": 12, "minute": 29, "second": 18}
